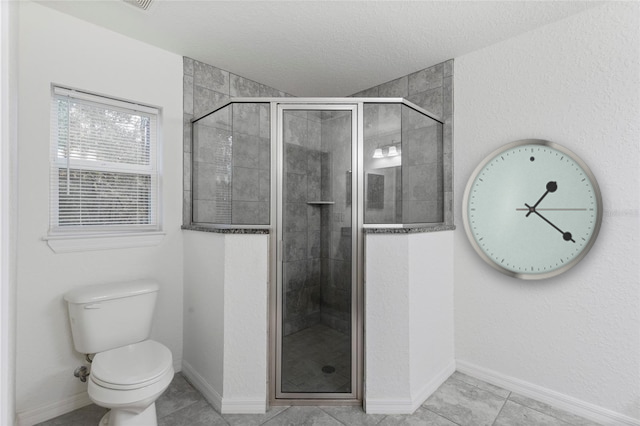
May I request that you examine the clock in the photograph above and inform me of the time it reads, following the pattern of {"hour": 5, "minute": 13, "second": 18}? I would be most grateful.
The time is {"hour": 1, "minute": 21, "second": 15}
